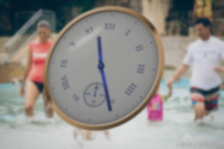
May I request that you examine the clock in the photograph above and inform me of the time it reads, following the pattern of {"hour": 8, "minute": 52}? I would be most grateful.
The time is {"hour": 11, "minute": 26}
